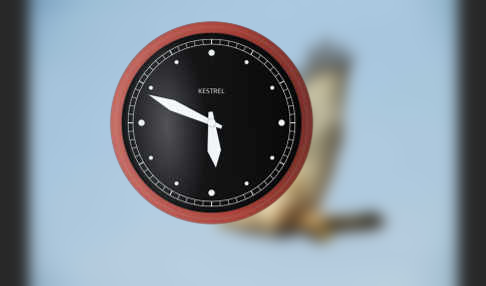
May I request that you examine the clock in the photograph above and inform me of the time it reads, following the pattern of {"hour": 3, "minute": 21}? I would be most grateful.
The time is {"hour": 5, "minute": 49}
